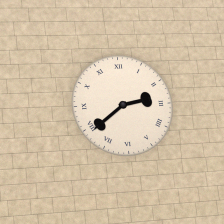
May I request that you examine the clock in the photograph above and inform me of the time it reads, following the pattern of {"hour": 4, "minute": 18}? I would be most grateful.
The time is {"hour": 2, "minute": 39}
